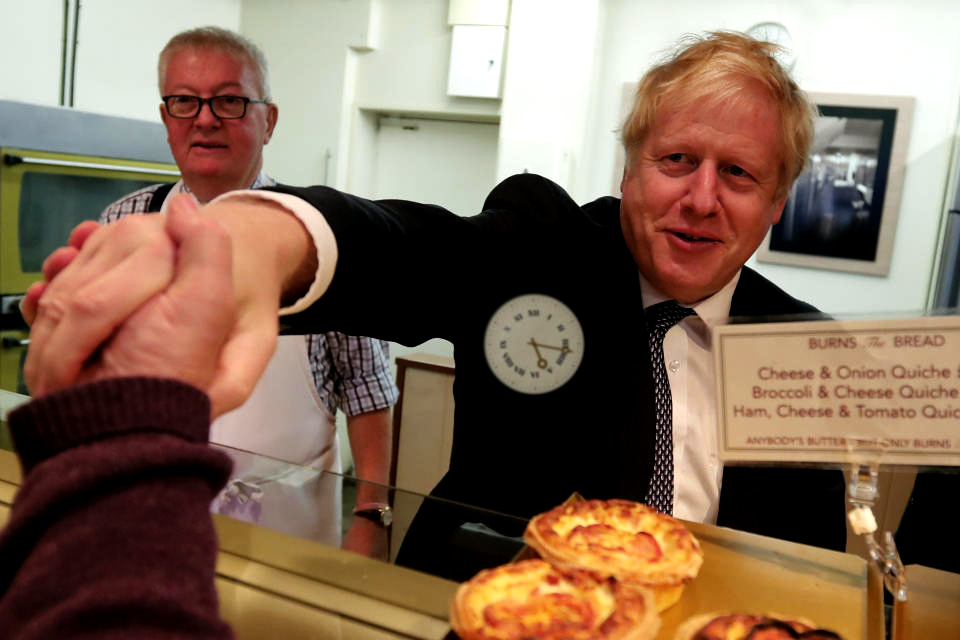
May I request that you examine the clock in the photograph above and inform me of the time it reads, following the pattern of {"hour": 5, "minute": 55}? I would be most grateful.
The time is {"hour": 5, "minute": 17}
